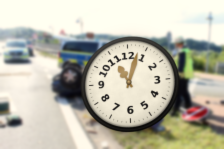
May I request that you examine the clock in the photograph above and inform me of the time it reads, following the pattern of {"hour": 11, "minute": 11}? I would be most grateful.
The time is {"hour": 11, "minute": 3}
